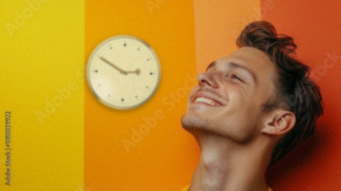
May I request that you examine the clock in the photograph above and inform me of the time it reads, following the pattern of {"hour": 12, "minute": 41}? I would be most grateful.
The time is {"hour": 2, "minute": 50}
